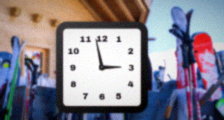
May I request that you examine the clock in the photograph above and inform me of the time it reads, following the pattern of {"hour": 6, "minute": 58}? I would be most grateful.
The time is {"hour": 2, "minute": 58}
